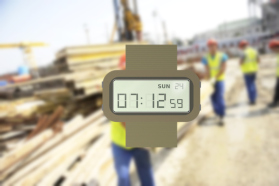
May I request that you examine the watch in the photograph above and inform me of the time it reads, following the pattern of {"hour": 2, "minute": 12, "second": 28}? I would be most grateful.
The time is {"hour": 7, "minute": 12, "second": 59}
